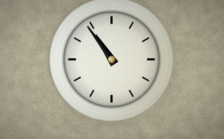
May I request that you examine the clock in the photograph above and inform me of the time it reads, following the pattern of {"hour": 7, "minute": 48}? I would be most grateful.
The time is {"hour": 10, "minute": 54}
